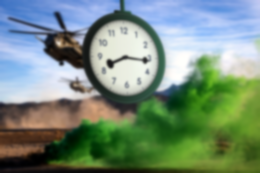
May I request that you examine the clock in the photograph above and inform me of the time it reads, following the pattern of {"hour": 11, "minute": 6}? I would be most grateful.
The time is {"hour": 8, "minute": 16}
